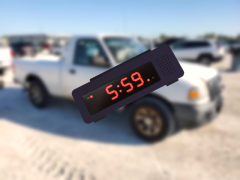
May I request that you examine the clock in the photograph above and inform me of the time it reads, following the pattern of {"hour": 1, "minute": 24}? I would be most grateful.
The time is {"hour": 5, "minute": 59}
